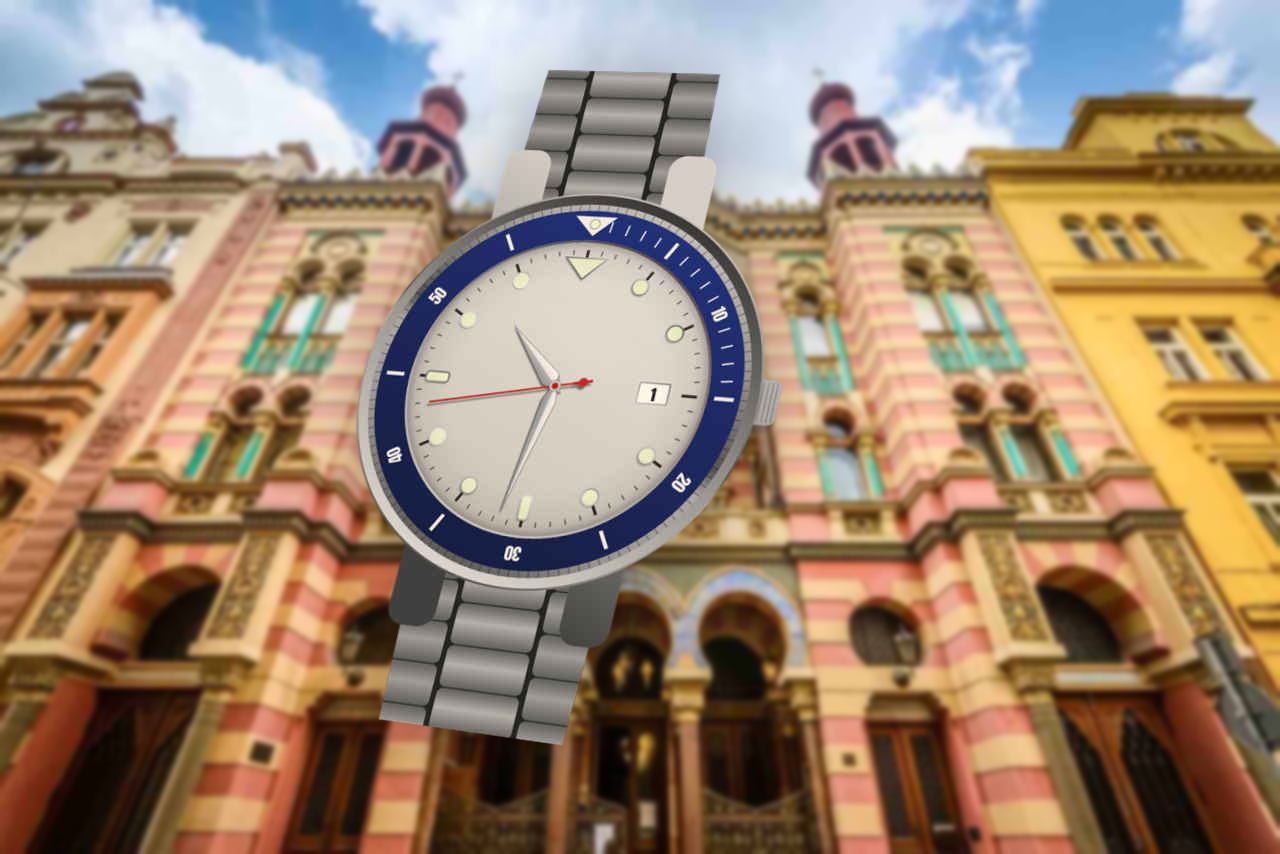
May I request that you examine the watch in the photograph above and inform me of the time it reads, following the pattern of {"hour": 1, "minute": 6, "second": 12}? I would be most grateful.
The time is {"hour": 10, "minute": 31, "second": 43}
